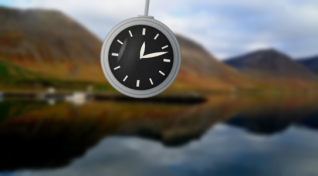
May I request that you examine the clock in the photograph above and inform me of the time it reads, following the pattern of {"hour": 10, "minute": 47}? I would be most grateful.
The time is {"hour": 12, "minute": 12}
